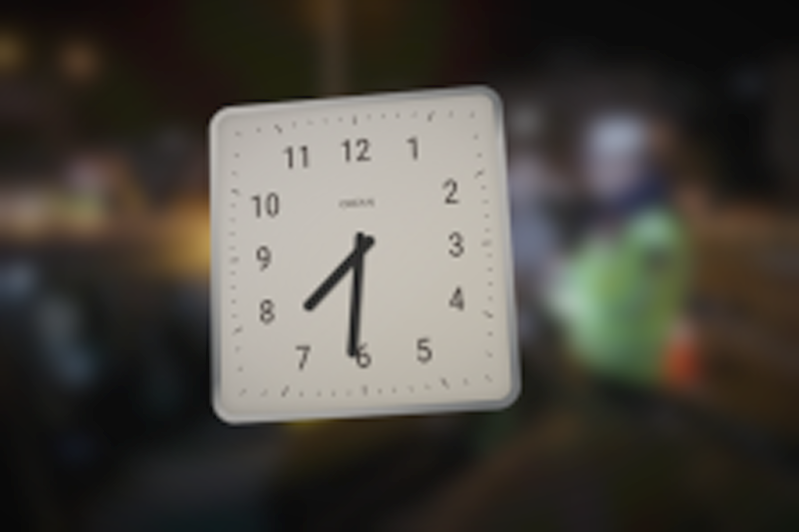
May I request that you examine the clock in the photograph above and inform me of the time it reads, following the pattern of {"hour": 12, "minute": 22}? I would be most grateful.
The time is {"hour": 7, "minute": 31}
